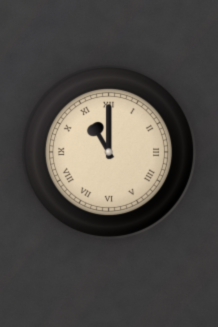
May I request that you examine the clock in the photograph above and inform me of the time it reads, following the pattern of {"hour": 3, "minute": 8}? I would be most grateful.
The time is {"hour": 11, "minute": 0}
